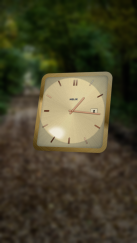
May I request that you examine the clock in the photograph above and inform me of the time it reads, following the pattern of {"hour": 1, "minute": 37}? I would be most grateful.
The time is {"hour": 1, "minute": 16}
